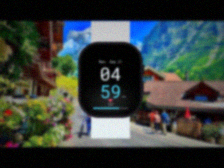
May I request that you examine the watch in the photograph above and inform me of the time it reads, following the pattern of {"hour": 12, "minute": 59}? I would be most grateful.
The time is {"hour": 4, "minute": 59}
